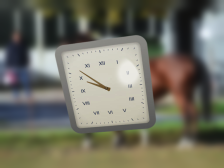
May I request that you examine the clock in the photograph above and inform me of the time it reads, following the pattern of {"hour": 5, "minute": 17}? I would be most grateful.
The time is {"hour": 9, "minute": 52}
